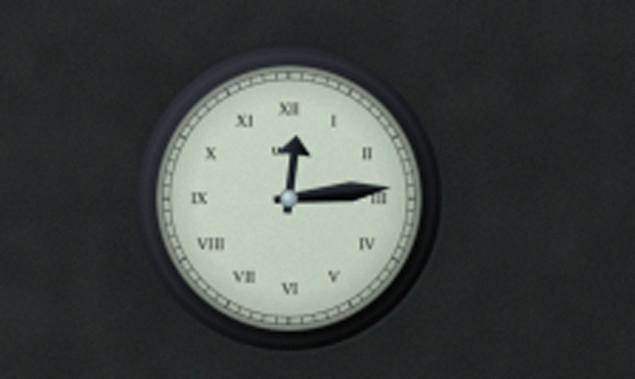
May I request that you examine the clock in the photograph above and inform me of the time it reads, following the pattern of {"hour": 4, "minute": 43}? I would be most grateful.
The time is {"hour": 12, "minute": 14}
